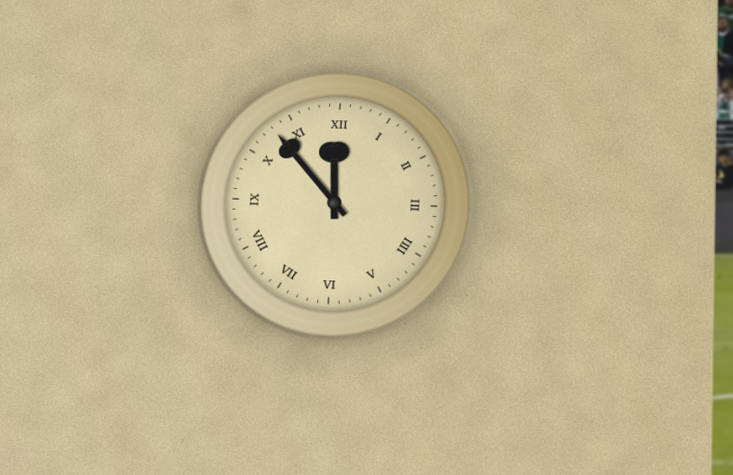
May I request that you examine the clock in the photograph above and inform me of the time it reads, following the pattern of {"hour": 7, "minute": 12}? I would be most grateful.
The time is {"hour": 11, "minute": 53}
